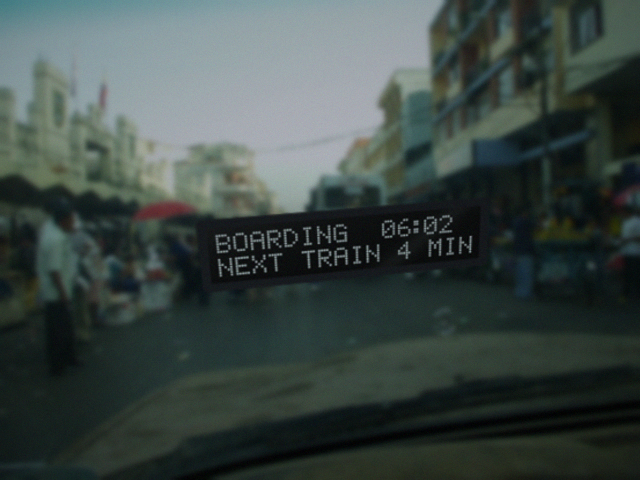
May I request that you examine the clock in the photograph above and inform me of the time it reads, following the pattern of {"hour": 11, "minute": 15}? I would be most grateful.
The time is {"hour": 6, "minute": 2}
